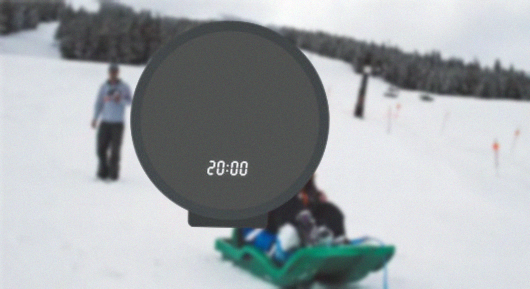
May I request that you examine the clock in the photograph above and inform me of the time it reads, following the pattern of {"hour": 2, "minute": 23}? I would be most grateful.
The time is {"hour": 20, "minute": 0}
